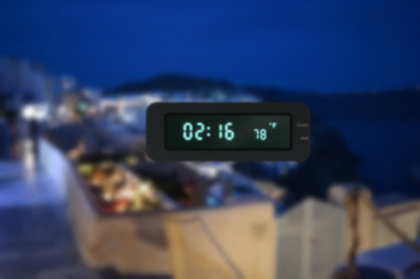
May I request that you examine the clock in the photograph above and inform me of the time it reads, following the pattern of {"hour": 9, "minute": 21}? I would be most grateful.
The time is {"hour": 2, "minute": 16}
